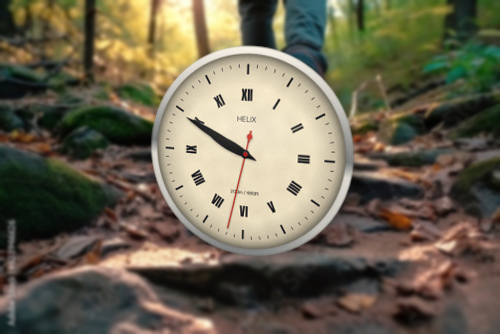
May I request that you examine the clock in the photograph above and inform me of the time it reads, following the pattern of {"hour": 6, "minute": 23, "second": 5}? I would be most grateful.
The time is {"hour": 9, "minute": 49, "second": 32}
